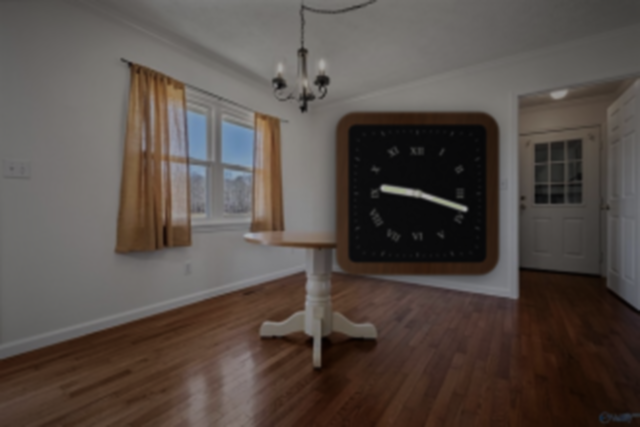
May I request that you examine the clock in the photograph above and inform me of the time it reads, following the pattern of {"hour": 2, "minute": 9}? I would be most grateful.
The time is {"hour": 9, "minute": 18}
